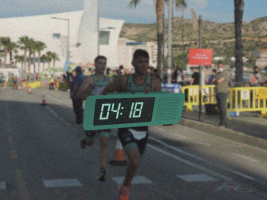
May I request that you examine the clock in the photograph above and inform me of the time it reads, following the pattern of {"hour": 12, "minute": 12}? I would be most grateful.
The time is {"hour": 4, "minute": 18}
